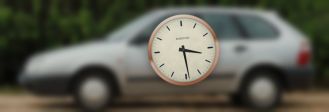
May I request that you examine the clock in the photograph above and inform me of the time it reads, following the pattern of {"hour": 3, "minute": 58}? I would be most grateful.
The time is {"hour": 3, "minute": 29}
